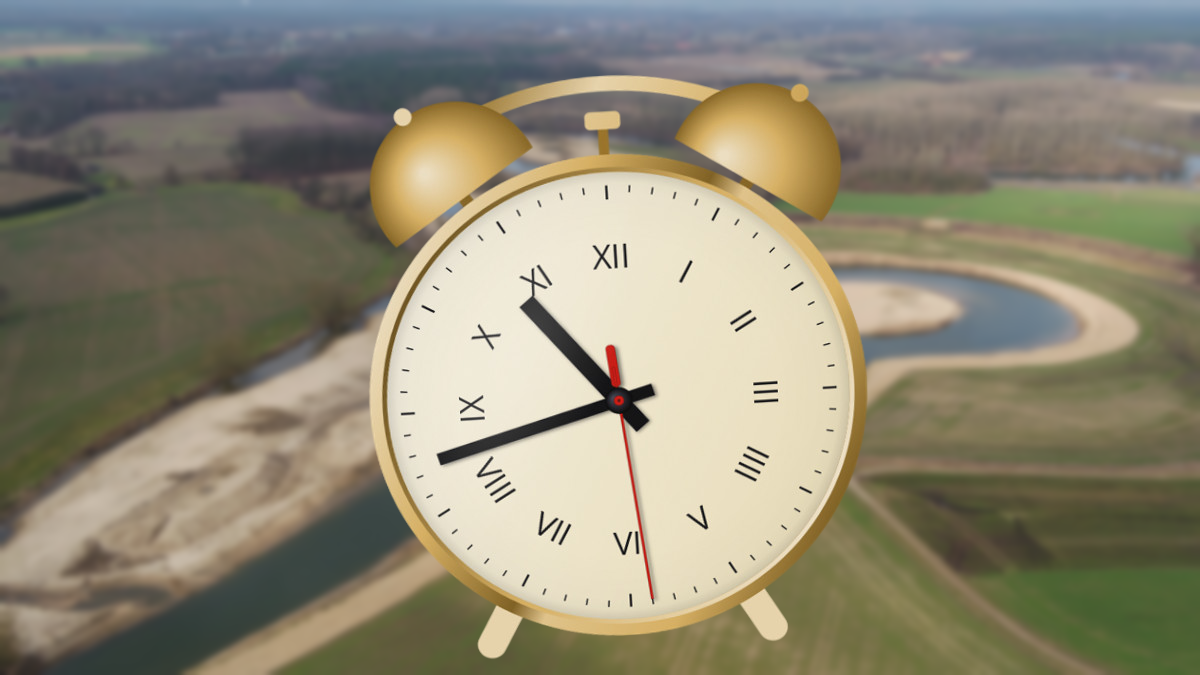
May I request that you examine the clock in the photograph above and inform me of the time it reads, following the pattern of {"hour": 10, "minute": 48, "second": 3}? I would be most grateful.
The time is {"hour": 10, "minute": 42, "second": 29}
